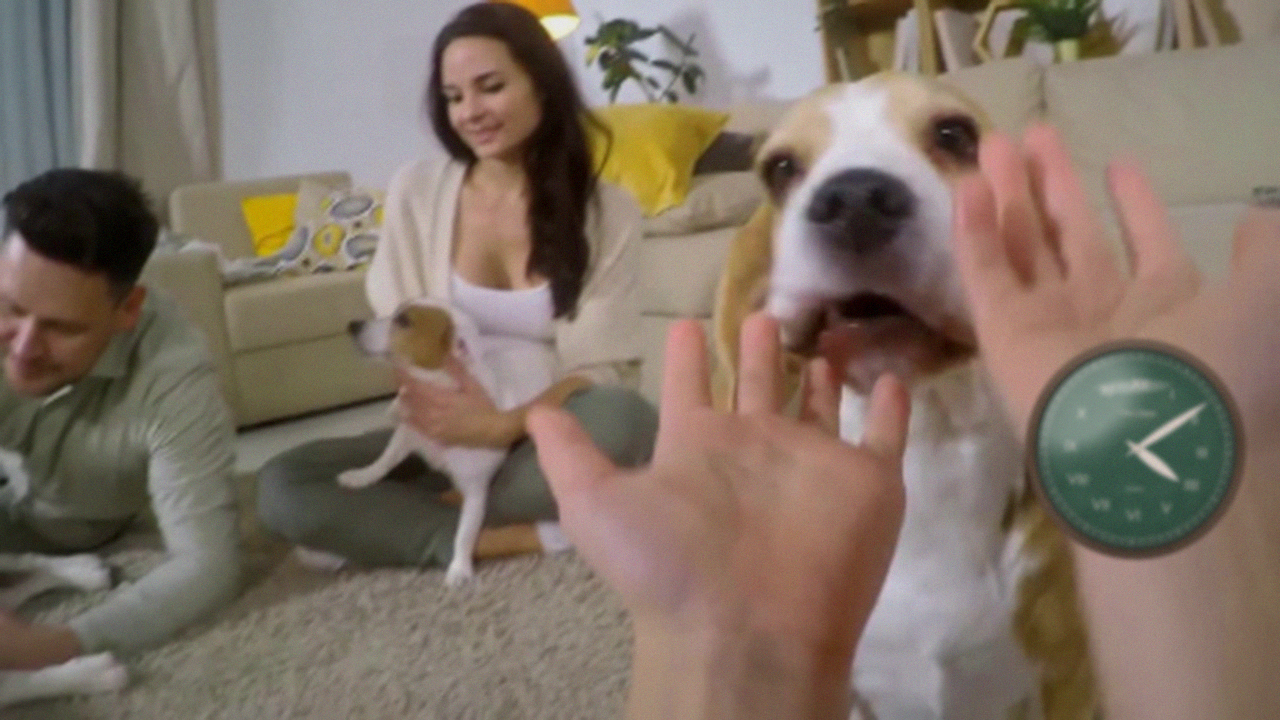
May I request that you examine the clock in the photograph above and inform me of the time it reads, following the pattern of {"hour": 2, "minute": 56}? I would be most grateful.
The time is {"hour": 4, "minute": 9}
